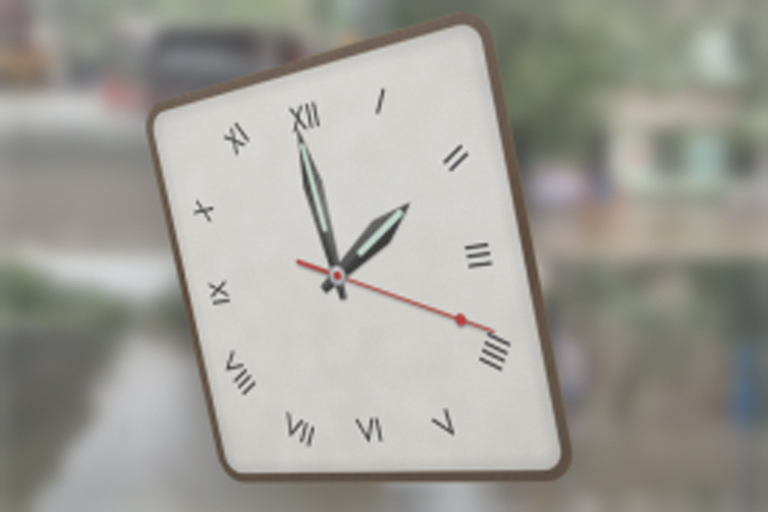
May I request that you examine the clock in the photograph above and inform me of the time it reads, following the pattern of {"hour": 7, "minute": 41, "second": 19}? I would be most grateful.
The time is {"hour": 1, "minute": 59, "second": 19}
